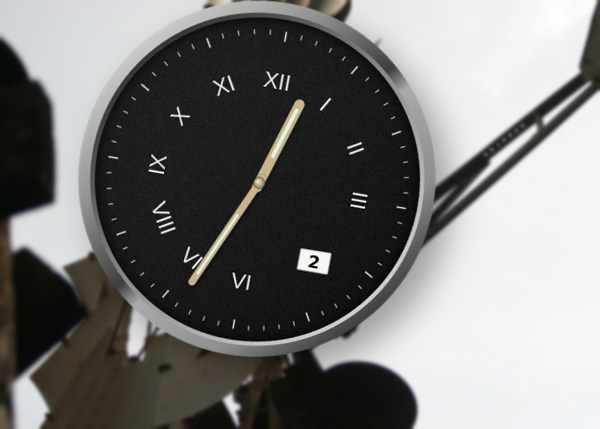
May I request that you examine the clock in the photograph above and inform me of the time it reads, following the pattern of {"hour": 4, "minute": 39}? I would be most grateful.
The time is {"hour": 12, "minute": 34}
